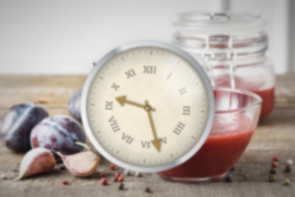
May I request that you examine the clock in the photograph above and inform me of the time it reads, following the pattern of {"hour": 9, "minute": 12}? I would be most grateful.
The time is {"hour": 9, "minute": 27}
